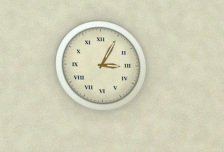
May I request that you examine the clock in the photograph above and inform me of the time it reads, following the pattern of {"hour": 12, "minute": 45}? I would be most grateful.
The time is {"hour": 3, "minute": 5}
